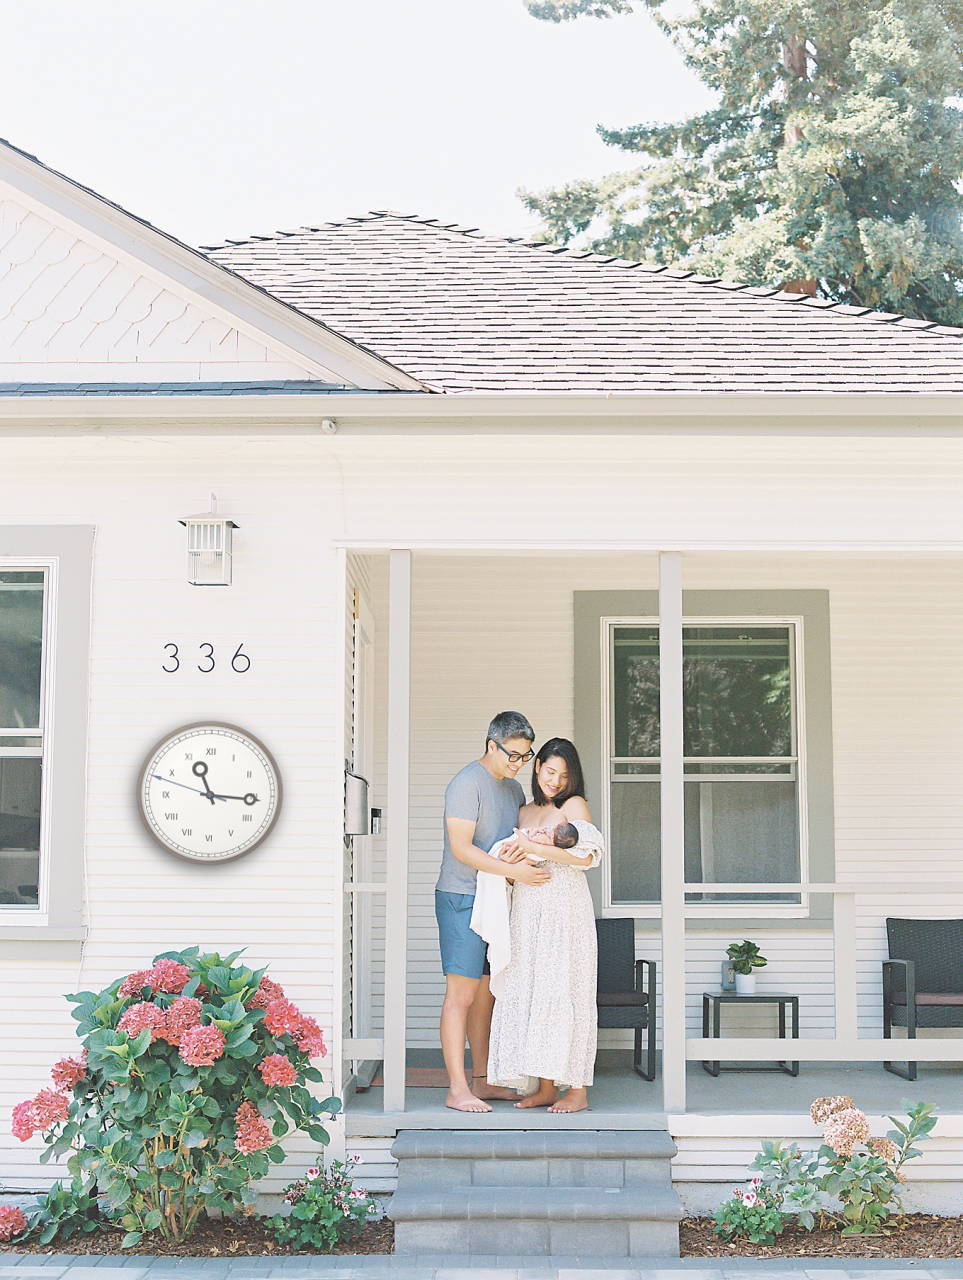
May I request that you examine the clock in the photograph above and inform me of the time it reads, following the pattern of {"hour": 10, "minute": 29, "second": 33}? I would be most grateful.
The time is {"hour": 11, "minute": 15, "second": 48}
